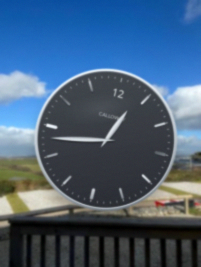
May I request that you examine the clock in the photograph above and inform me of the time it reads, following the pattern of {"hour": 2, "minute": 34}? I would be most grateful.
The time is {"hour": 12, "minute": 43}
